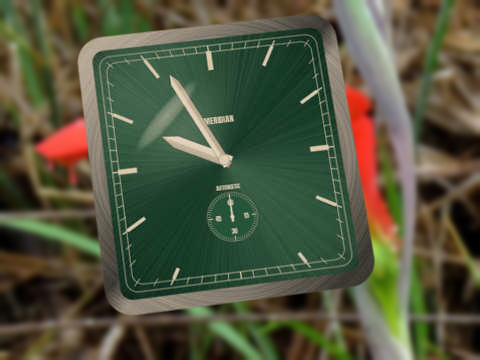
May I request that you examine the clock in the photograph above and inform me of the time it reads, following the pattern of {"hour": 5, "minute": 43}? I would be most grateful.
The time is {"hour": 9, "minute": 56}
